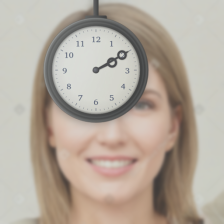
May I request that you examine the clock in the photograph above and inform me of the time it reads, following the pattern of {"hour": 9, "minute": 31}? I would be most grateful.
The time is {"hour": 2, "minute": 10}
